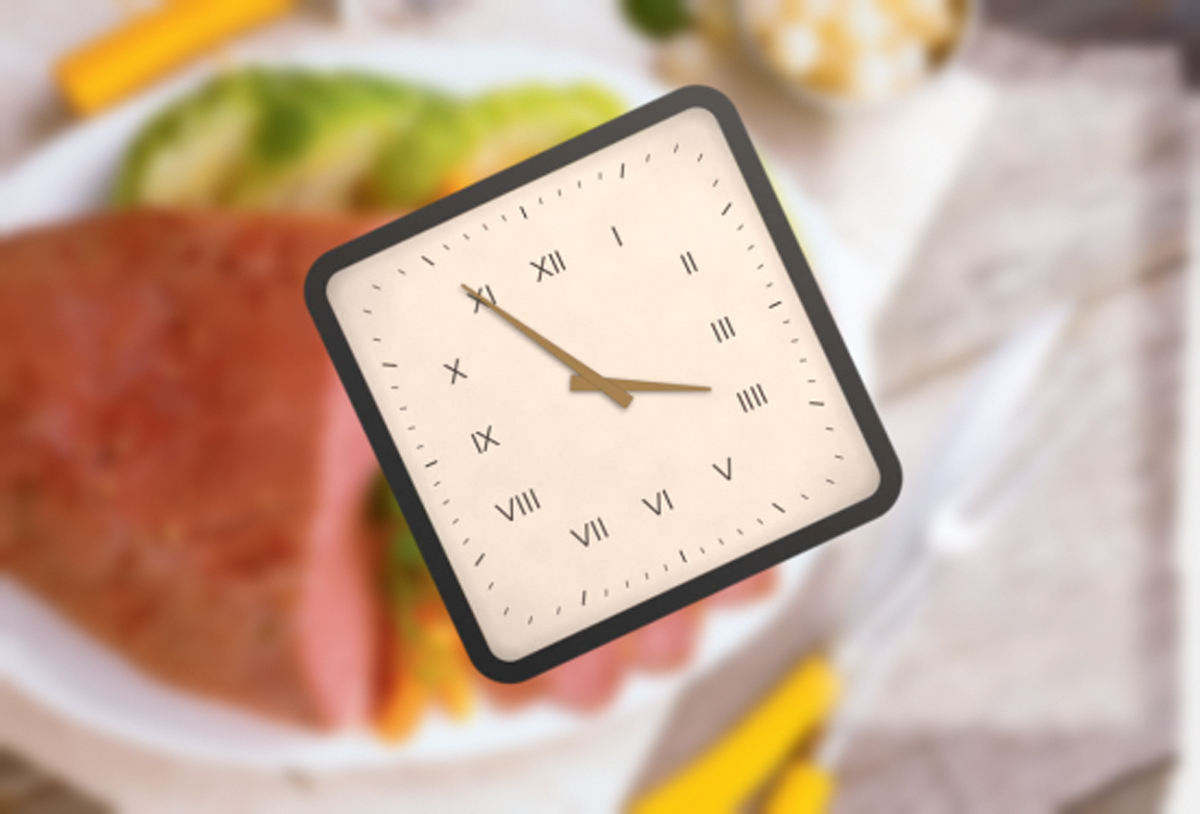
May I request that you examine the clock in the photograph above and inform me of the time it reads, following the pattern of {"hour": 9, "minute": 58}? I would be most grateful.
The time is {"hour": 3, "minute": 55}
